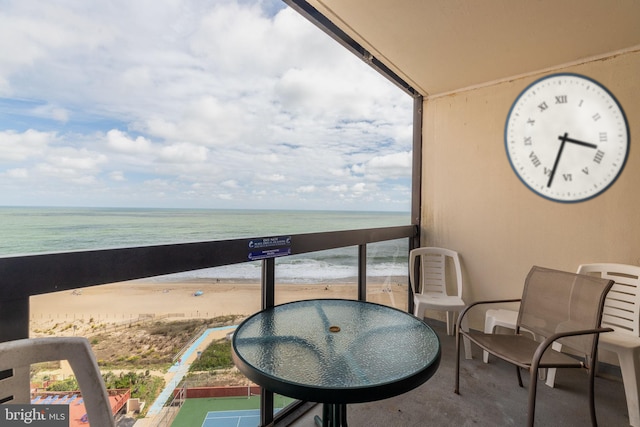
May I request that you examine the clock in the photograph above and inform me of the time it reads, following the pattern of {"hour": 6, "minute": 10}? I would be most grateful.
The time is {"hour": 3, "minute": 34}
